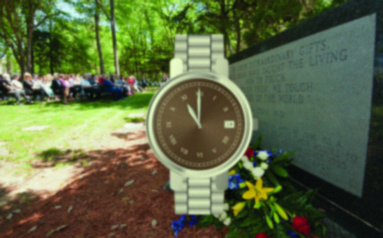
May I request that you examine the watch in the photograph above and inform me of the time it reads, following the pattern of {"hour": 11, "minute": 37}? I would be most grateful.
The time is {"hour": 11, "minute": 0}
